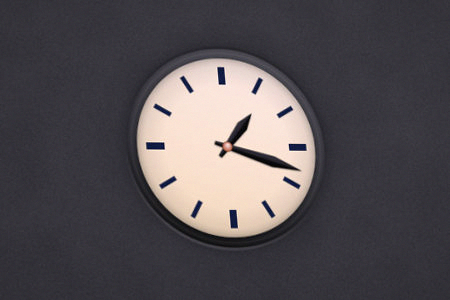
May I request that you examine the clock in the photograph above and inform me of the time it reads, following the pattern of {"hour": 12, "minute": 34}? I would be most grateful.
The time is {"hour": 1, "minute": 18}
